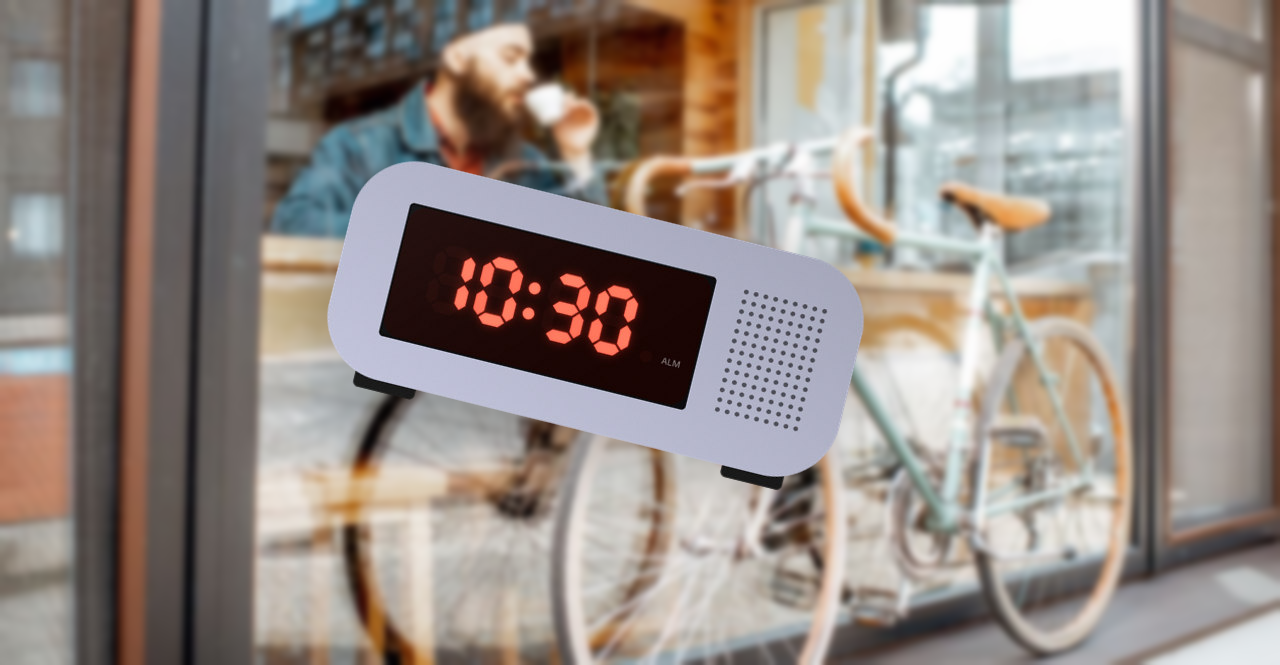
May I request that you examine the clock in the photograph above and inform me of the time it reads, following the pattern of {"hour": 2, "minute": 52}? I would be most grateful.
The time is {"hour": 10, "minute": 30}
